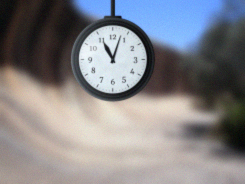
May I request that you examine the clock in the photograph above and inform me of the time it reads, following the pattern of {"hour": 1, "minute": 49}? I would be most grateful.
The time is {"hour": 11, "minute": 3}
